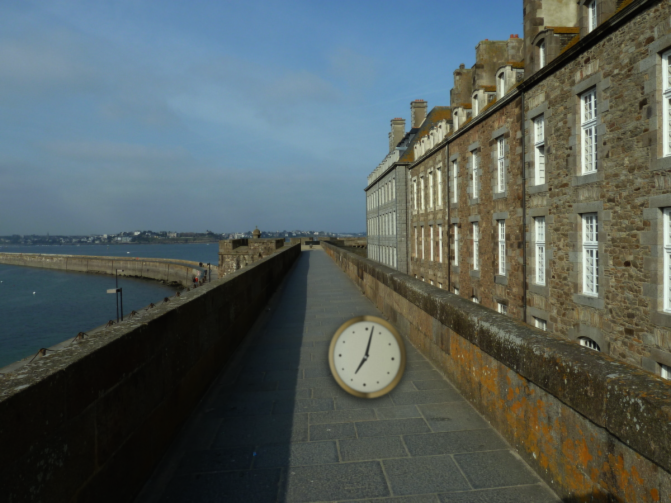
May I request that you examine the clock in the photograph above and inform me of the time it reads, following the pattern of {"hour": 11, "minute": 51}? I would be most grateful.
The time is {"hour": 7, "minute": 2}
